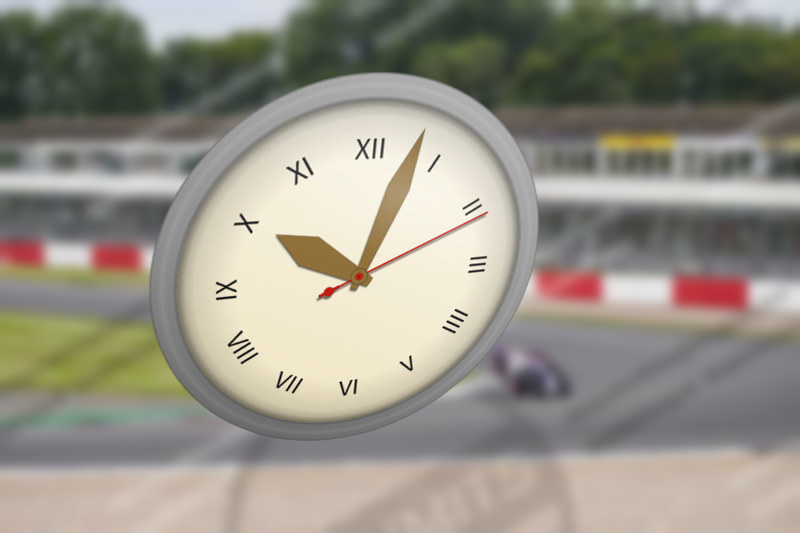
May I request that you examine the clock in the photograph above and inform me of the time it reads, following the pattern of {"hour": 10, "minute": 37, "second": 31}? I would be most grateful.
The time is {"hour": 10, "minute": 3, "second": 11}
